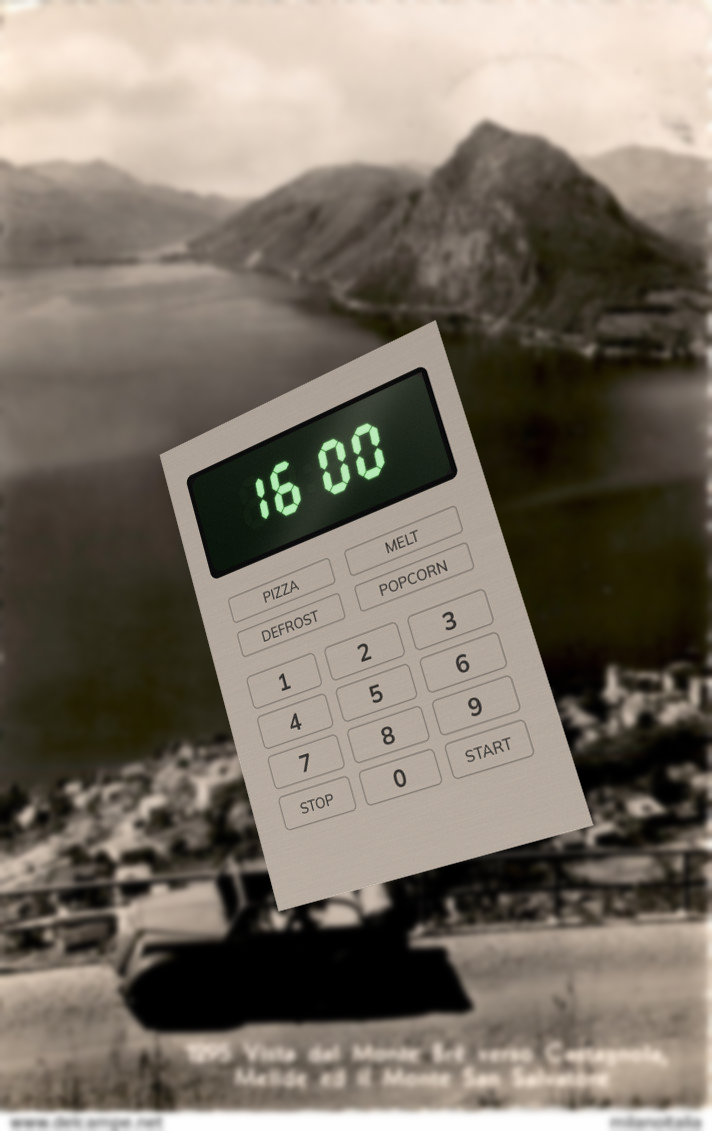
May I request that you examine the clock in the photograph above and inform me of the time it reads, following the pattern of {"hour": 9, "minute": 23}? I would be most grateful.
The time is {"hour": 16, "minute": 0}
